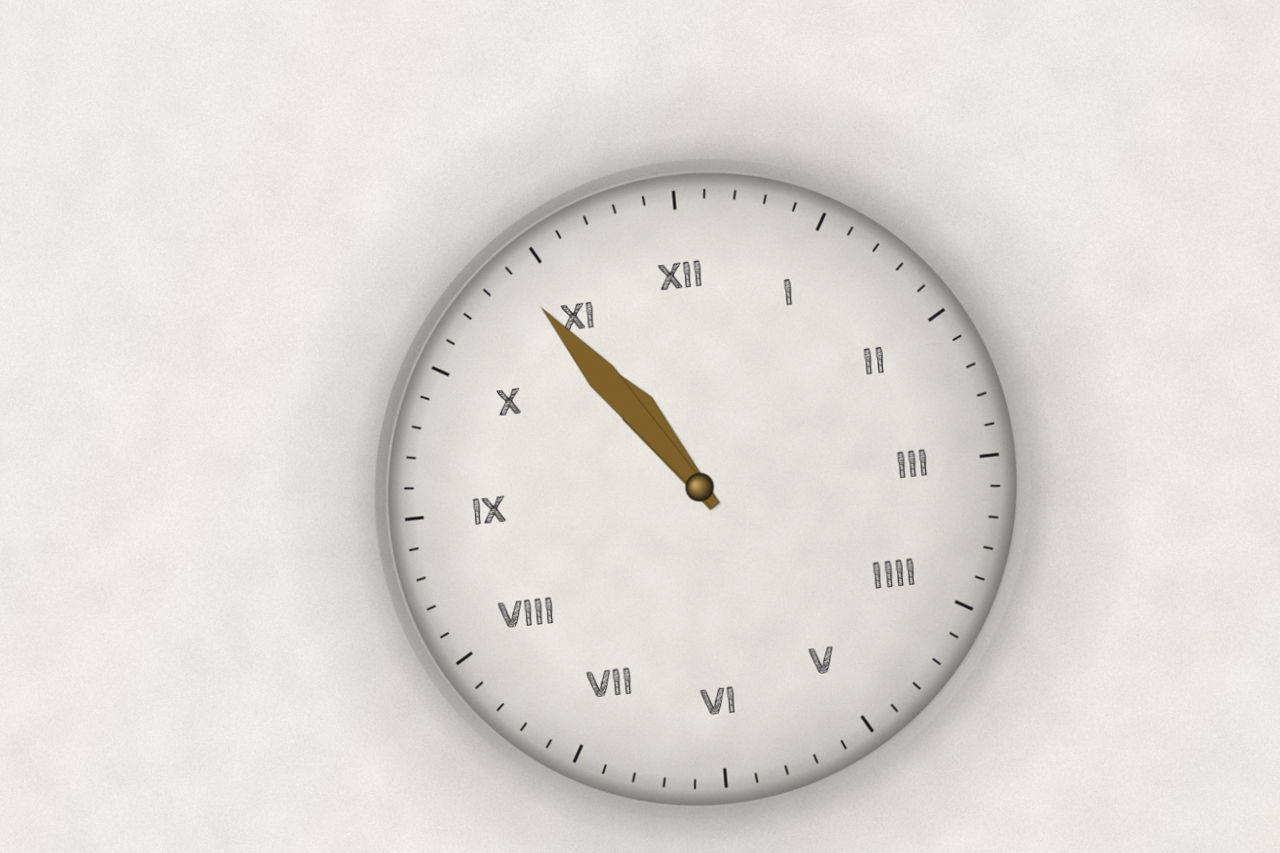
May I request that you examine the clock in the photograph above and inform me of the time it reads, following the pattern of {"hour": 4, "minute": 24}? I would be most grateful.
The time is {"hour": 10, "minute": 54}
